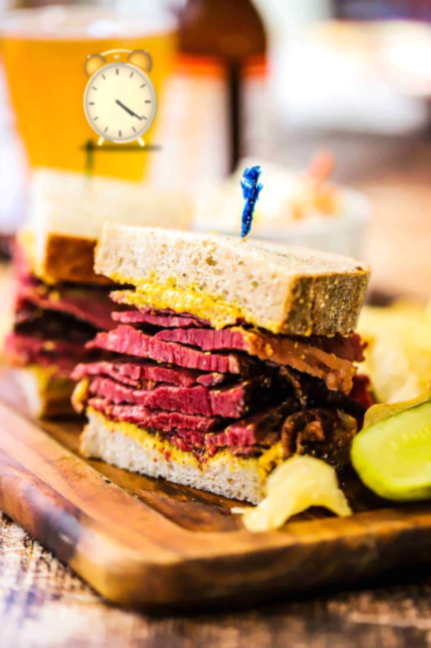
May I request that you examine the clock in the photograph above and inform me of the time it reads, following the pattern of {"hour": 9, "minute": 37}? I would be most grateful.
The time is {"hour": 4, "minute": 21}
